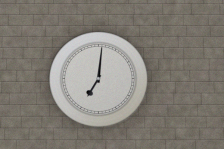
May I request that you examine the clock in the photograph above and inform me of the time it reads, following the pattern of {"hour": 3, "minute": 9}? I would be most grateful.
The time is {"hour": 7, "minute": 1}
